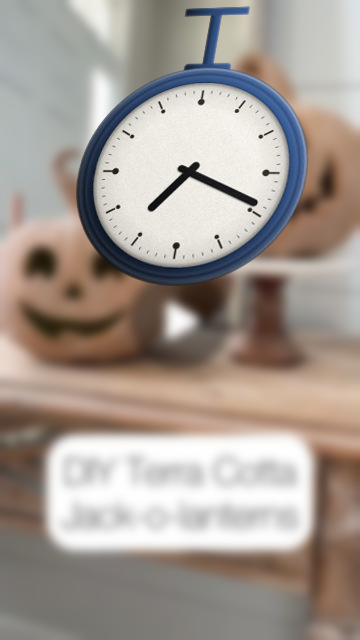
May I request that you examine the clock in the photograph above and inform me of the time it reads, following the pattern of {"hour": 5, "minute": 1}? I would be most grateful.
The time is {"hour": 7, "minute": 19}
